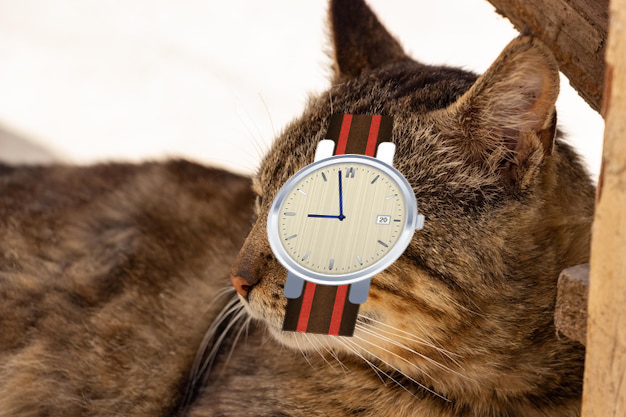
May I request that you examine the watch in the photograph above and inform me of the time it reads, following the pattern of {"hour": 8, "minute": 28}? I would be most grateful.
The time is {"hour": 8, "minute": 58}
